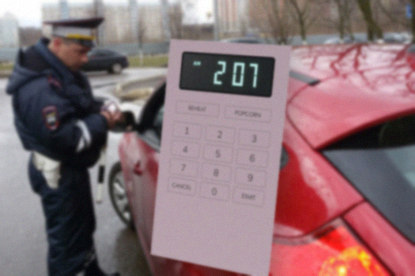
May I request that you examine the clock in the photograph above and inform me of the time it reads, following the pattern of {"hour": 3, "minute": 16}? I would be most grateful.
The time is {"hour": 2, "minute": 7}
